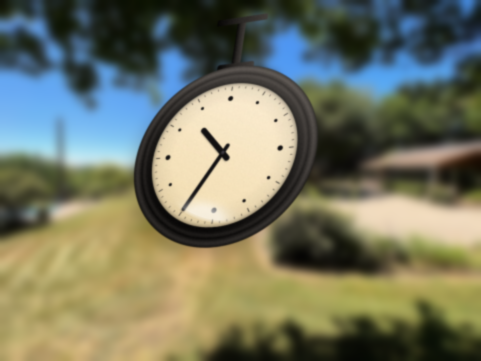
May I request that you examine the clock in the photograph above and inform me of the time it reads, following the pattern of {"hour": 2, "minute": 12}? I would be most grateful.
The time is {"hour": 10, "minute": 35}
